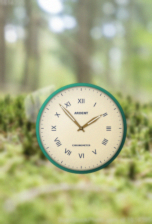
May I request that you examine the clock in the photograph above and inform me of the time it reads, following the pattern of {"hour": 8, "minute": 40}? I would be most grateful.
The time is {"hour": 1, "minute": 53}
